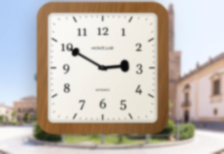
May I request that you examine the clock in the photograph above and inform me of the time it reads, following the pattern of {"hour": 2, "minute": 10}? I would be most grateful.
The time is {"hour": 2, "minute": 50}
